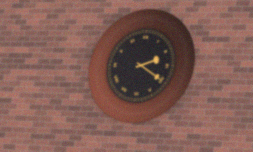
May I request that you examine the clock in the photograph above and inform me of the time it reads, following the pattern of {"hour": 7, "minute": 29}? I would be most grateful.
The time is {"hour": 2, "minute": 20}
